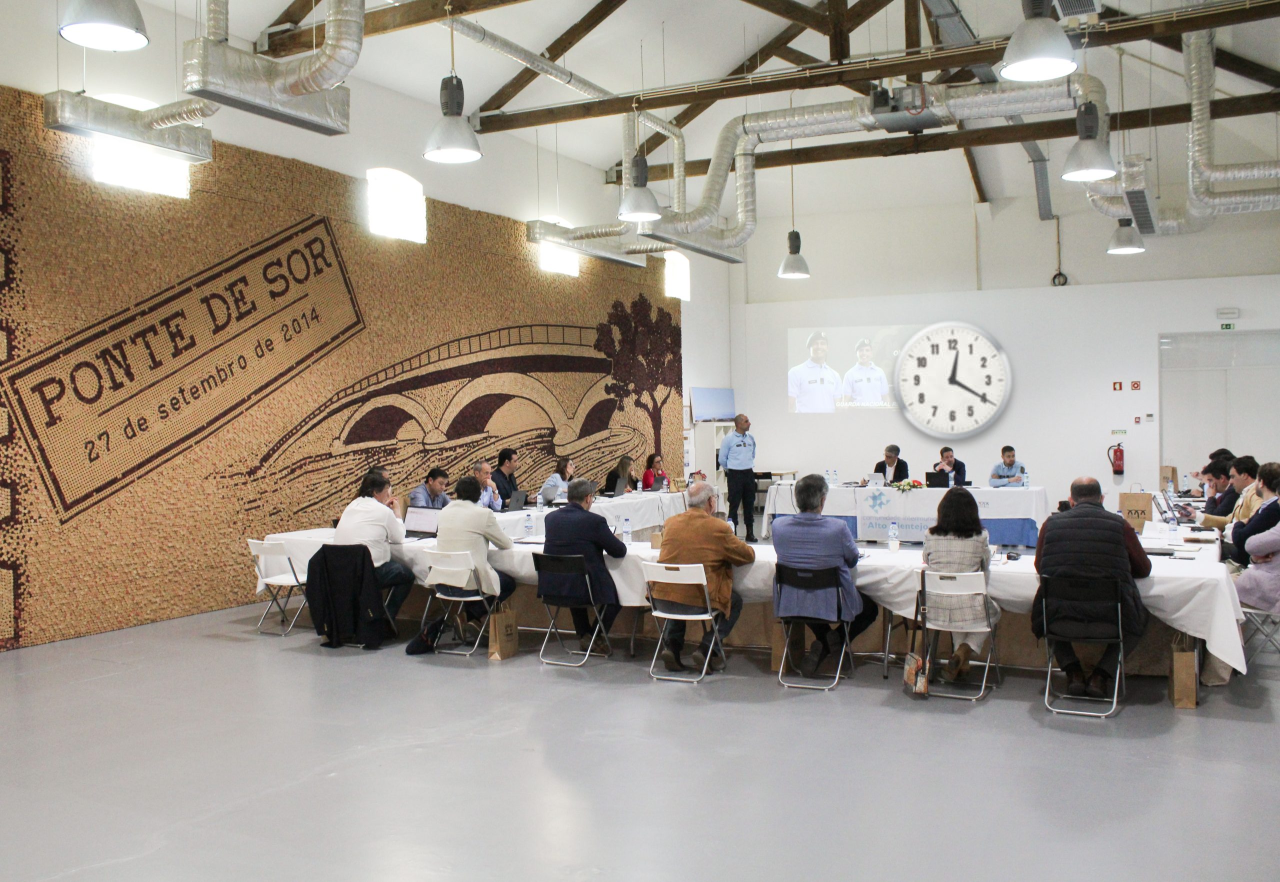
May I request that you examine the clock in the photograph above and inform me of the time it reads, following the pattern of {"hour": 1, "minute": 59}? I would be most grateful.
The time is {"hour": 12, "minute": 20}
